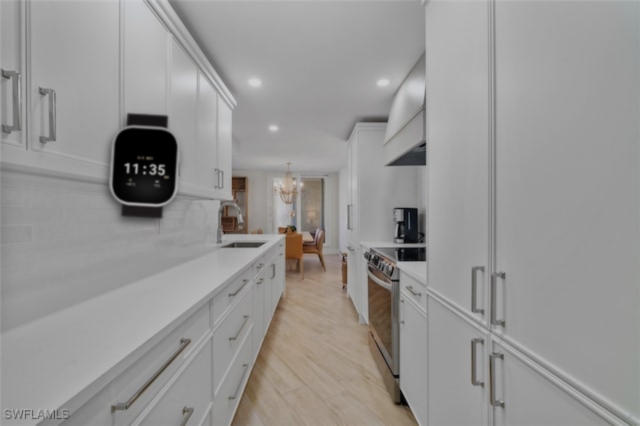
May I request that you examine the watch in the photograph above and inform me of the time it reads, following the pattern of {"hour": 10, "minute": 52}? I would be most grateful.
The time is {"hour": 11, "minute": 35}
